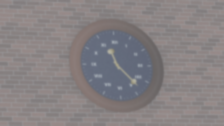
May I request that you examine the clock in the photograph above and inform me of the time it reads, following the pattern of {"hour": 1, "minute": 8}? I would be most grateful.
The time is {"hour": 11, "minute": 23}
